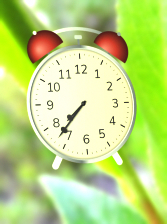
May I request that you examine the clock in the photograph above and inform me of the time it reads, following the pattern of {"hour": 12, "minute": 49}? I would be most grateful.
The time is {"hour": 7, "minute": 37}
